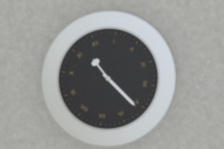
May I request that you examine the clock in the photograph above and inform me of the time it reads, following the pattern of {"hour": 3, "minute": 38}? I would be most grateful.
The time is {"hour": 11, "minute": 26}
